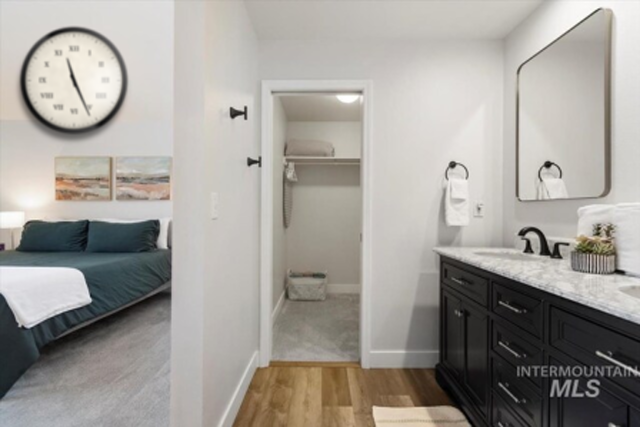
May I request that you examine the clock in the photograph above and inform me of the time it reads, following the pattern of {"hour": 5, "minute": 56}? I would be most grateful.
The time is {"hour": 11, "minute": 26}
